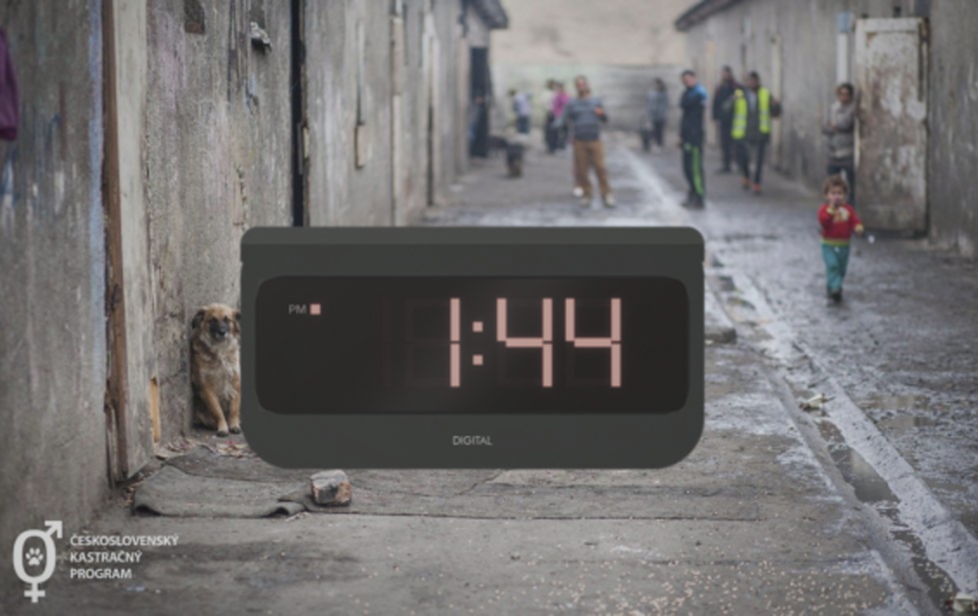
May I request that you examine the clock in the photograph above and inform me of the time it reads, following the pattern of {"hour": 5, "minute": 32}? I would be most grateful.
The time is {"hour": 1, "minute": 44}
